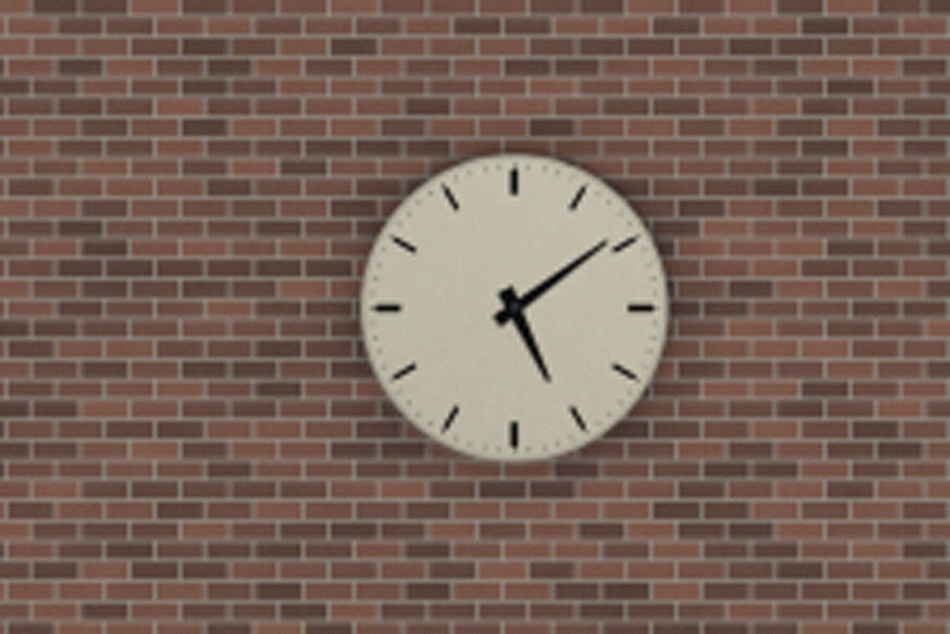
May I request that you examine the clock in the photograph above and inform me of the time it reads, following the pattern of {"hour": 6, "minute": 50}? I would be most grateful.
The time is {"hour": 5, "minute": 9}
